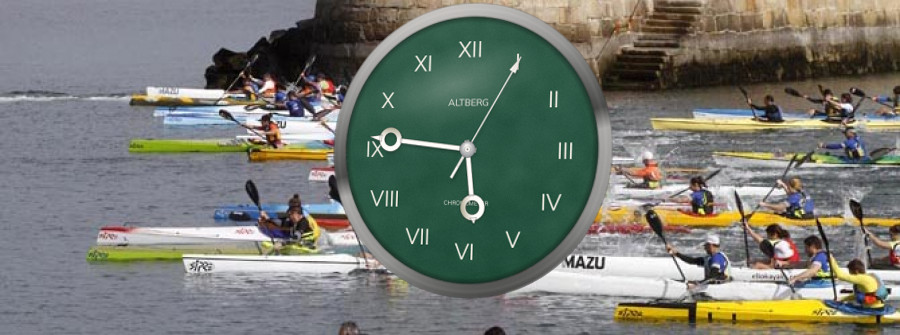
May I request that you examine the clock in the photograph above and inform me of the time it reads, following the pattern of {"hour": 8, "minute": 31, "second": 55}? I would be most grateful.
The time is {"hour": 5, "minute": 46, "second": 5}
